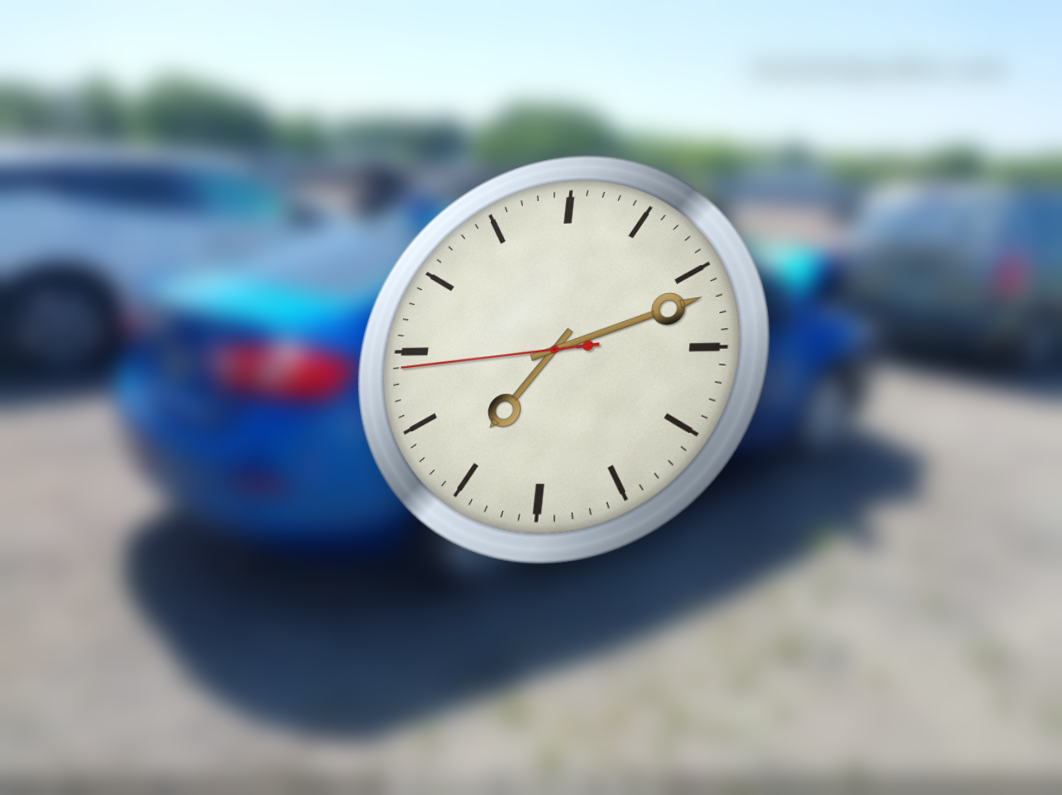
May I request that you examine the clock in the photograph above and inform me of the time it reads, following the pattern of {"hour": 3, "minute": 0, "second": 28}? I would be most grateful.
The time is {"hour": 7, "minute": 11, "second": 44}
